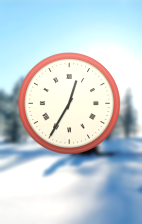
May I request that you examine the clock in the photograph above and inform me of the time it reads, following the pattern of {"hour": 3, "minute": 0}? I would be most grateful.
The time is {"hour": 12, "minute": 35}
